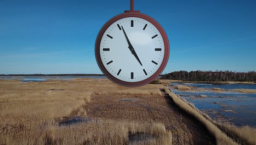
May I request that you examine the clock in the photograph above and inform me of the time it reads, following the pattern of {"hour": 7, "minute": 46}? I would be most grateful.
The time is {"hour": 4, "minute": 56}
